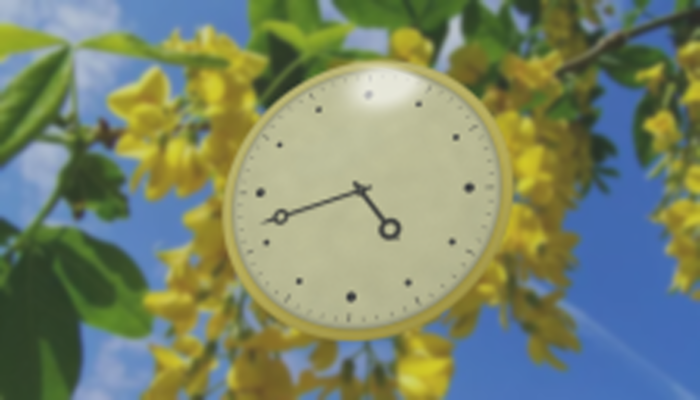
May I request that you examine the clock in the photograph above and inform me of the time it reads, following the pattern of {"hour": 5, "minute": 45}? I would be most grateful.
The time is {"hour": 4, "minute": 42}
